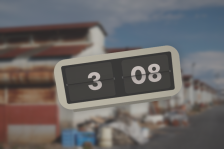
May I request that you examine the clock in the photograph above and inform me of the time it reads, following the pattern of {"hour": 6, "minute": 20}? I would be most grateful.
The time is {"hour": 3, "minute": 8}
